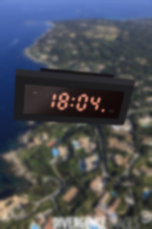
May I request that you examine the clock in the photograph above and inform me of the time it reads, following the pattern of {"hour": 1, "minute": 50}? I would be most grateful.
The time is {"hour": 18, "minute": 4}
